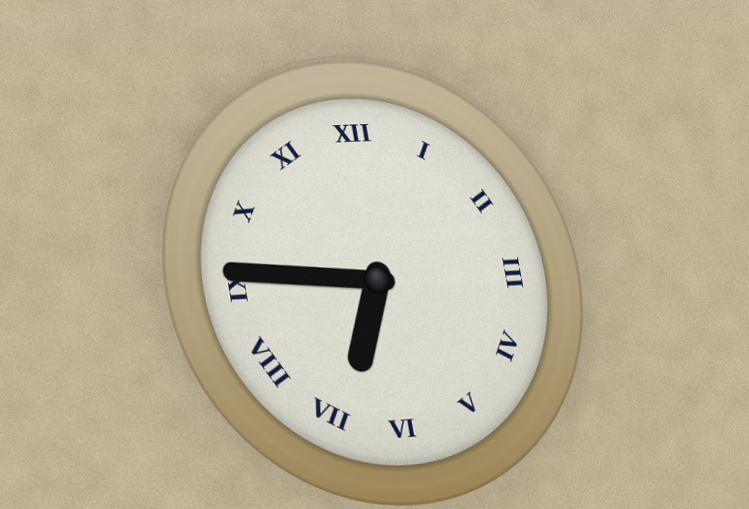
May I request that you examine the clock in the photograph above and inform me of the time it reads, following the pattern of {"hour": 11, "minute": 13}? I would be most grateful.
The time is {"hour": 6, "minute": 46}
